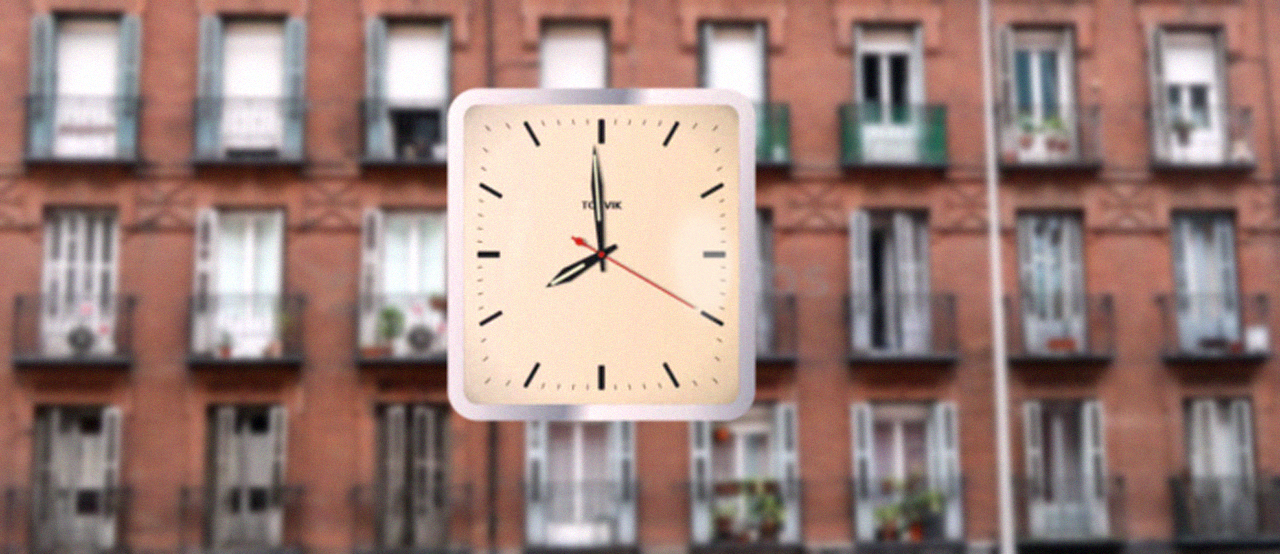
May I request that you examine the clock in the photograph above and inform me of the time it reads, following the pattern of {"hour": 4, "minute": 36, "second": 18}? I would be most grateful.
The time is {"hour": 7, "minute": 59, "second": 20}
